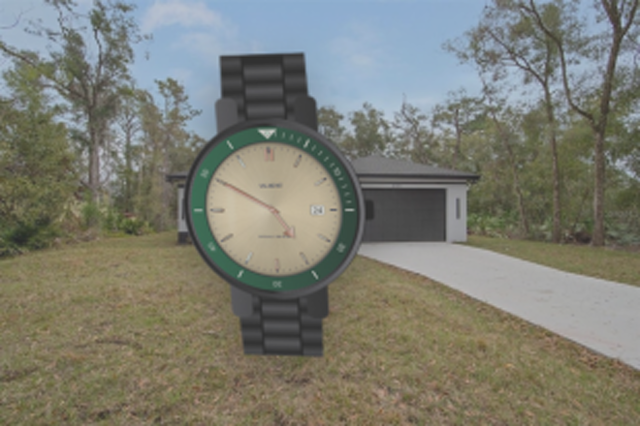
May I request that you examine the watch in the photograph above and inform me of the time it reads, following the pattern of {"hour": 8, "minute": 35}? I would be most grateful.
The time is {"hour": 4, "minute": 50}
